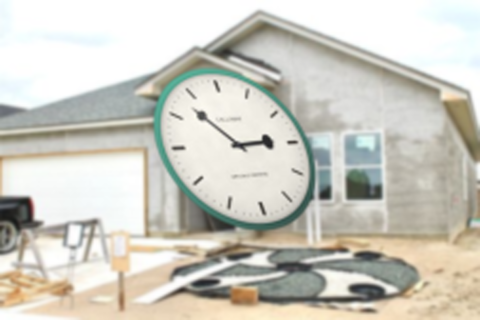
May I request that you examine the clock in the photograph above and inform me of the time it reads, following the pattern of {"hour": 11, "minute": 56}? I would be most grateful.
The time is {"hour": 2, "minute": 53}
